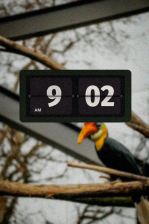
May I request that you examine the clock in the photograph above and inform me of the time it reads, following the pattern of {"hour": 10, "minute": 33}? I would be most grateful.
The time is {"hour": 9, "minute": 2}
